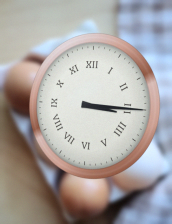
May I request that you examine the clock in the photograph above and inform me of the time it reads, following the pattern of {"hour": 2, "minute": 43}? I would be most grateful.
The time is {"hour": 3, "minute": 15}
